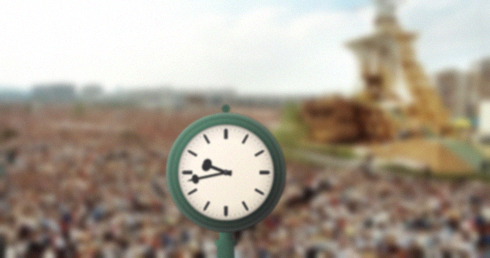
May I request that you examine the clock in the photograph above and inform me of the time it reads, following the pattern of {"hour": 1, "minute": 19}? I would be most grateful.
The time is {"hour": 9, "minute": 43}
